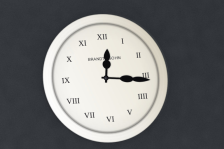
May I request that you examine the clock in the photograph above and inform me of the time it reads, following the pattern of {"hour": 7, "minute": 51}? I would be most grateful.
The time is {"hour": 12, "minute": 16}
